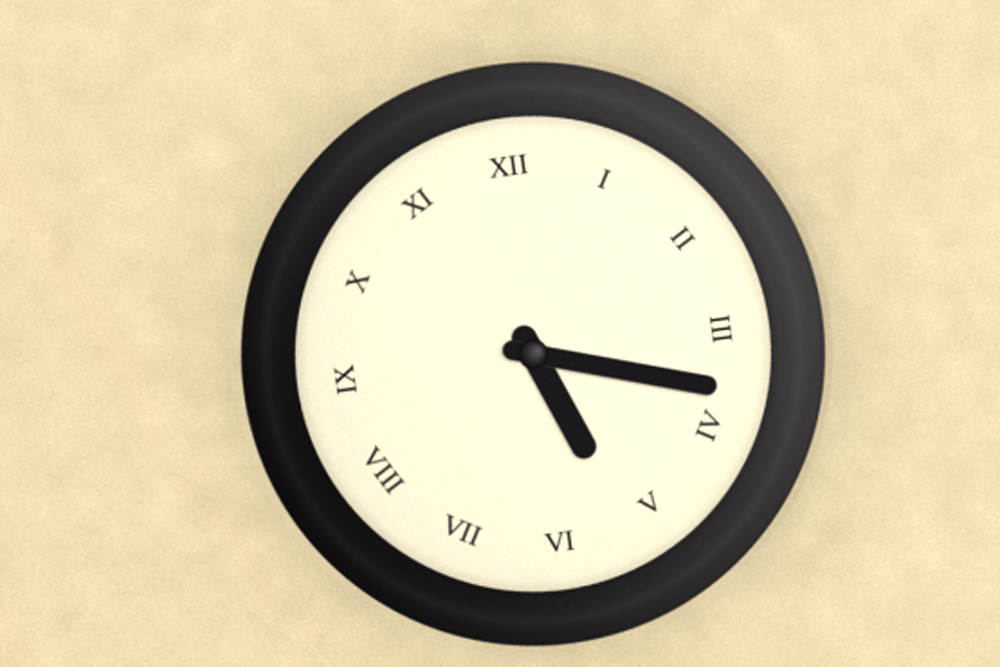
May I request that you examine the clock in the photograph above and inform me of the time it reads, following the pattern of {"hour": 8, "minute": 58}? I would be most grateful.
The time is {"hour": 5, "minute": 18}
